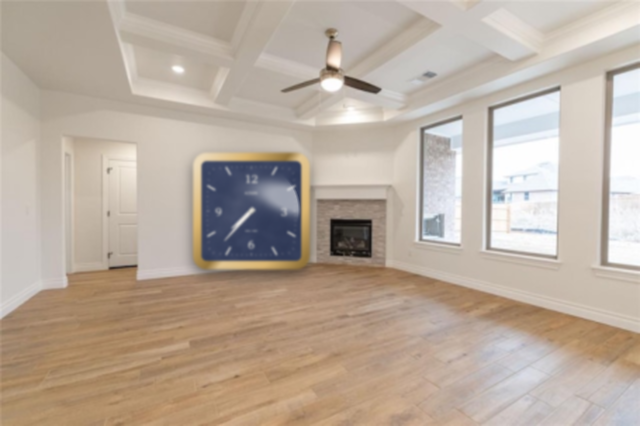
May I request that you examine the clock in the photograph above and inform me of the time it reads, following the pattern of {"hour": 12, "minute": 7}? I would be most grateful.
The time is {"hour": 7, "minute": 37}
